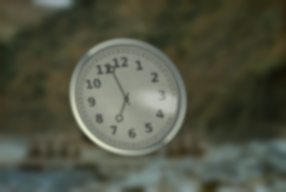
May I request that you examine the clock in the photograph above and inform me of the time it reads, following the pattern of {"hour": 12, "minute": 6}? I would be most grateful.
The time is {"hour": 6, "minute": 57}
